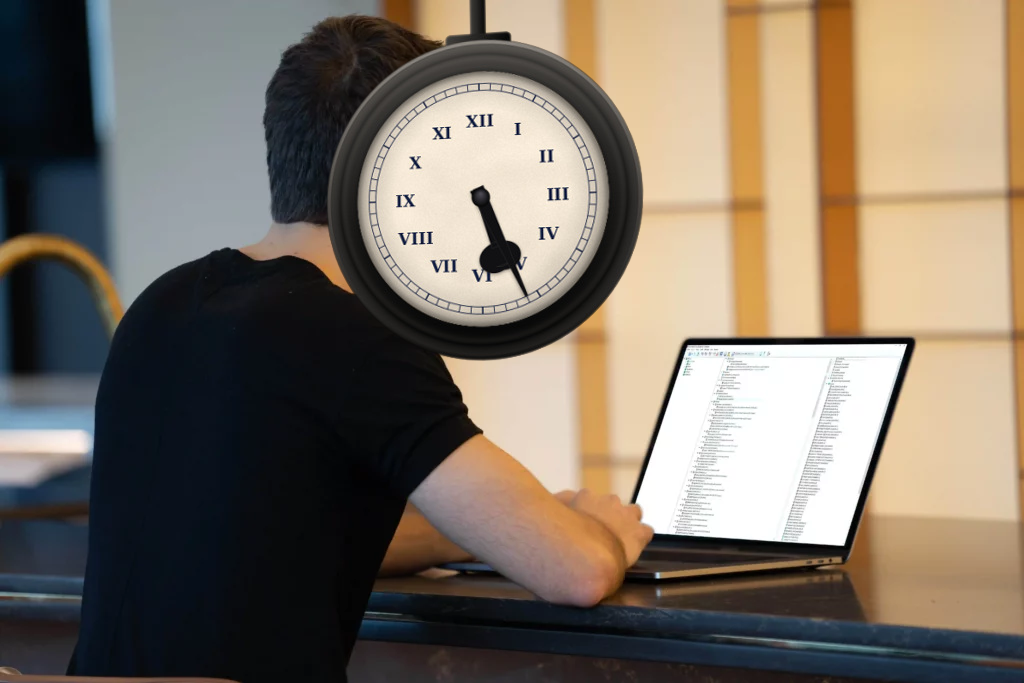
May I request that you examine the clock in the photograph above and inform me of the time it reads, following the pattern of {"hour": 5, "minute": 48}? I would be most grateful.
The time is {"hour": 5, "minute": 26}
